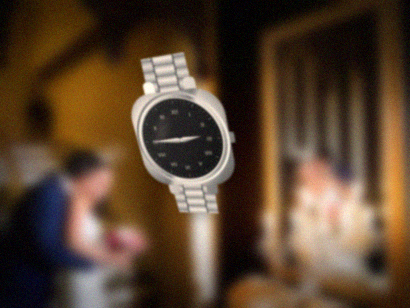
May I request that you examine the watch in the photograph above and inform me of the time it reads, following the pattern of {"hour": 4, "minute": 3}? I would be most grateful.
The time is {"hour": 2, "minute": 45}
